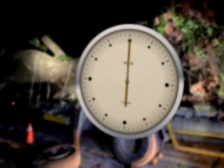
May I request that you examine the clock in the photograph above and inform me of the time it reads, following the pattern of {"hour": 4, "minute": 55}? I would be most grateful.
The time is {"hour": 6, "minute": 0}
